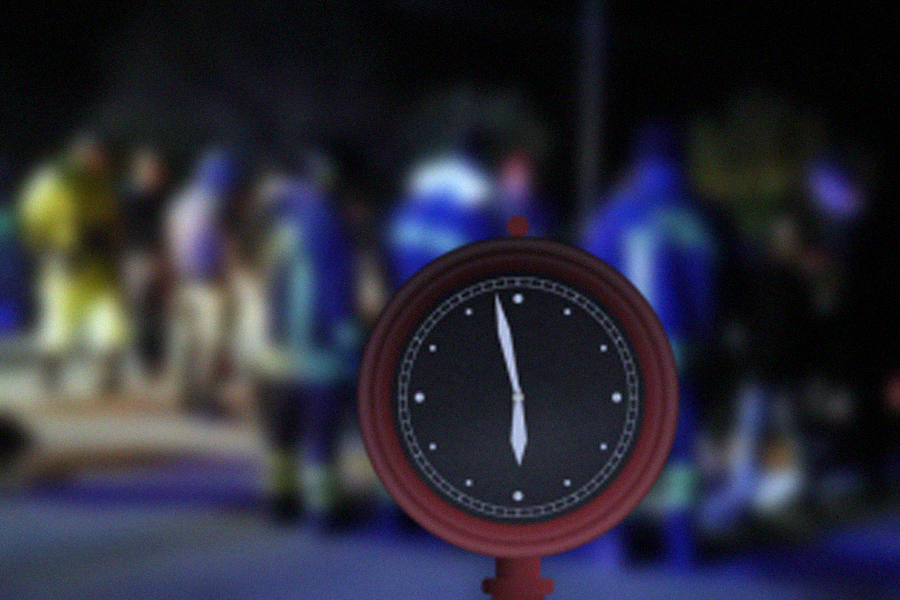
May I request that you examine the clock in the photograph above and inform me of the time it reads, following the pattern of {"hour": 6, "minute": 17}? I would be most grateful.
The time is {"hour": 5, "minute": 58}
